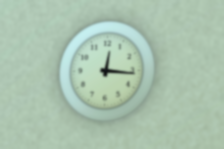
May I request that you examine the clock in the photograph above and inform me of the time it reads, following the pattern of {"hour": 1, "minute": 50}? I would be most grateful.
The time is {"hour": 12, "minute": 16}
